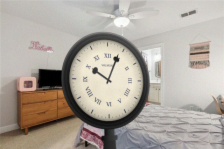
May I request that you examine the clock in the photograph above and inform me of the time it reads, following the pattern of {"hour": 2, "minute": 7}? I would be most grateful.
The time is {"hour": 10, "minute": 4}
